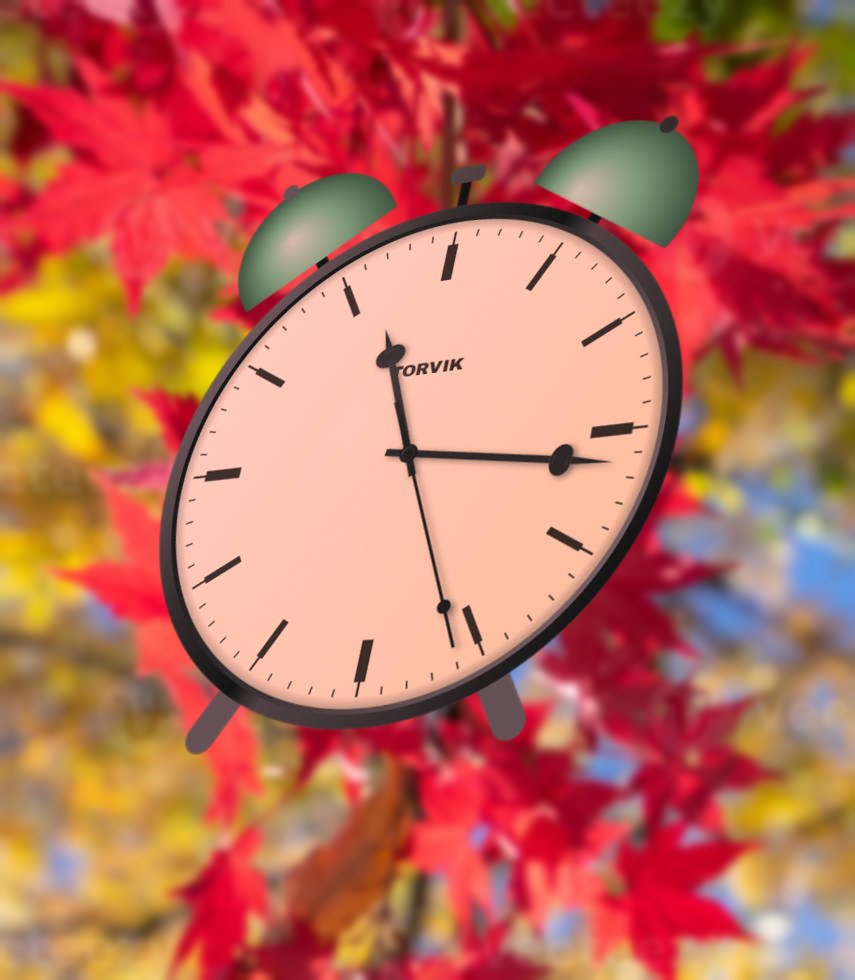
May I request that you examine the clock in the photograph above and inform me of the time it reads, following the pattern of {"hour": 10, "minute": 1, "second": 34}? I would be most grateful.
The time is {"hour": 11, "minute": 16, "second": 26}
